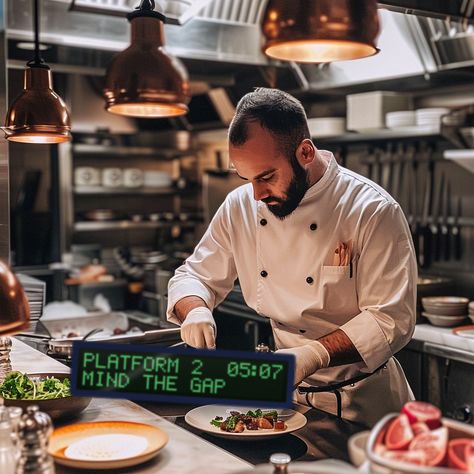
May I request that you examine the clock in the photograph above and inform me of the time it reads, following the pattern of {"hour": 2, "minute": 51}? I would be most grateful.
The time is {"hour": 5, "minute": 7}
